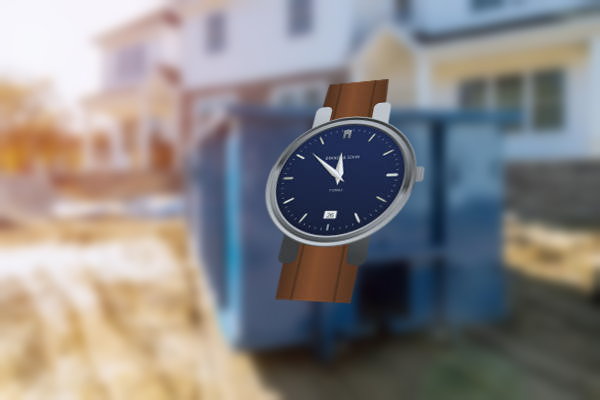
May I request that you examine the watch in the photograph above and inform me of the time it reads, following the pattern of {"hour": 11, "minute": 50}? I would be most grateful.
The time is {"hour": 11, "minute": 52}
